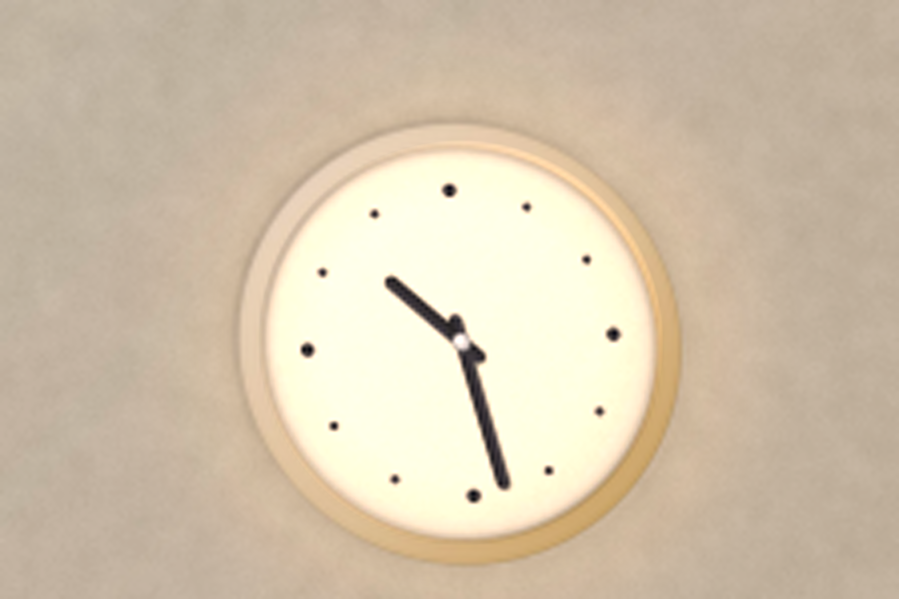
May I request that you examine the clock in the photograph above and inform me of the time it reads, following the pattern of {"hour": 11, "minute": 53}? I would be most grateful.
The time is {"hour": 10, "minute": 28}
